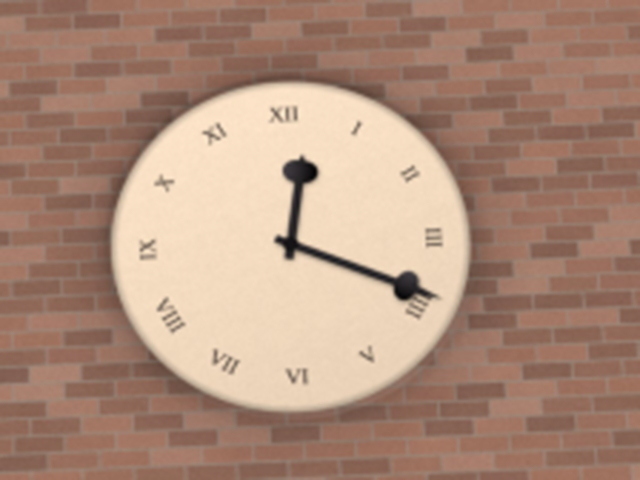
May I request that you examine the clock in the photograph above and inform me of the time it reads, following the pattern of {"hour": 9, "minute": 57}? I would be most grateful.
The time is {"hour": 12, "minute": 19}
